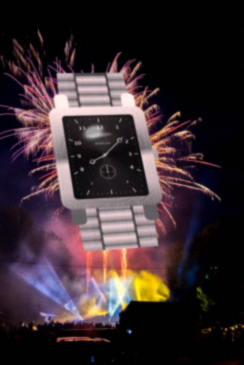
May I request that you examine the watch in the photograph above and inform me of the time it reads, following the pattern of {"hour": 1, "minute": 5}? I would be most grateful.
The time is {"hour": 8, "minute": 8}
